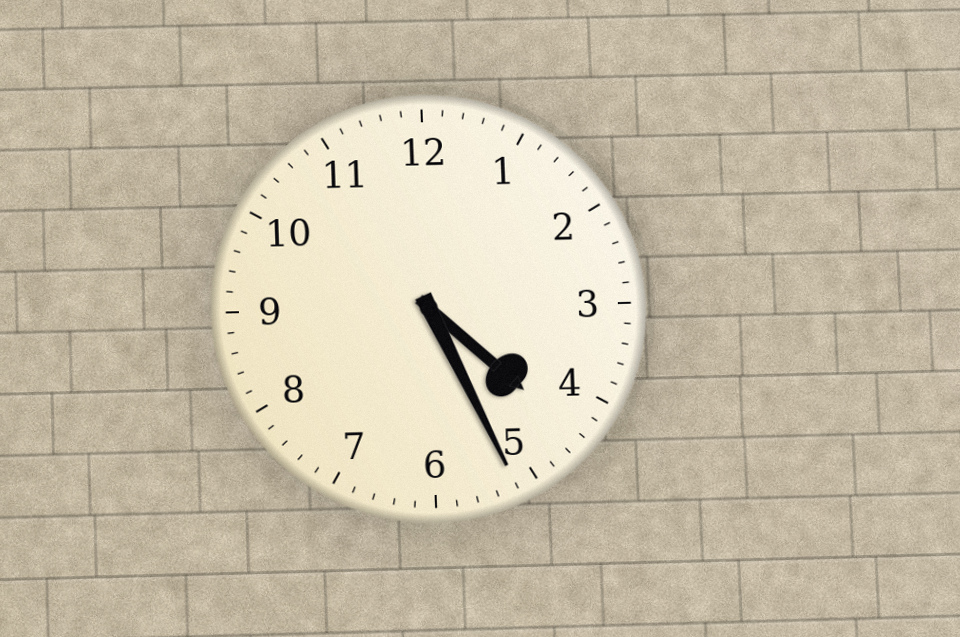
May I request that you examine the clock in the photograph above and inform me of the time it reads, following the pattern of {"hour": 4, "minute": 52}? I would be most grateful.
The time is {"hour": 4, "minute": 26}
